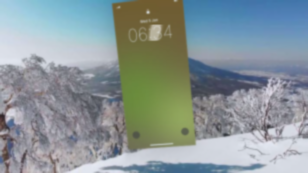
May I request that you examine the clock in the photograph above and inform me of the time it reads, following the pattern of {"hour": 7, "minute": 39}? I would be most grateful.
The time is {"hour": 6, "minute": 34}
